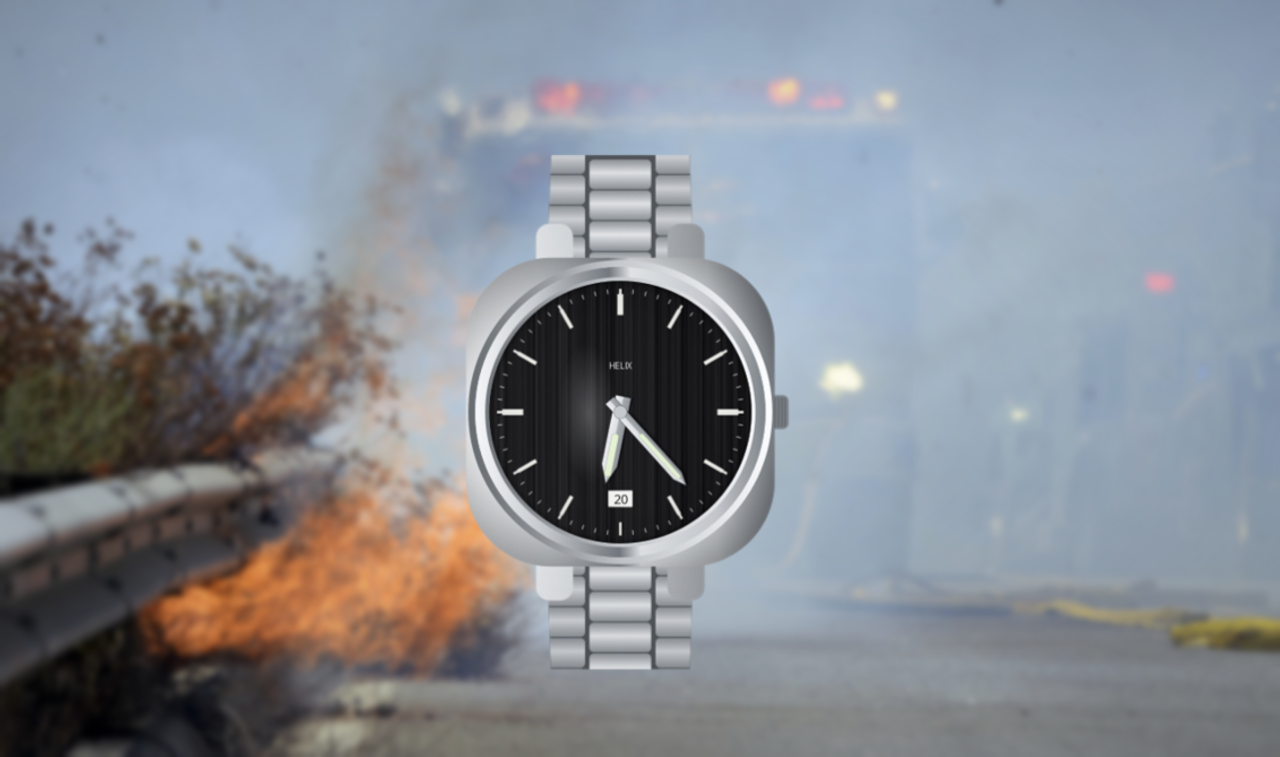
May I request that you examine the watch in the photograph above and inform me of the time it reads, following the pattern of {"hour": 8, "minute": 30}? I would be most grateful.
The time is {"hour": 6, "minute": 23}
